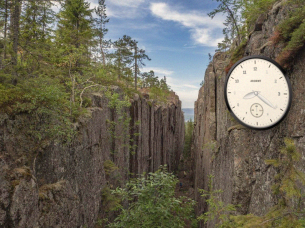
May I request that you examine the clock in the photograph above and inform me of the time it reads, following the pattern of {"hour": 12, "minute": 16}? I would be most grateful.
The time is {"hour": 8, "minute": 21}
